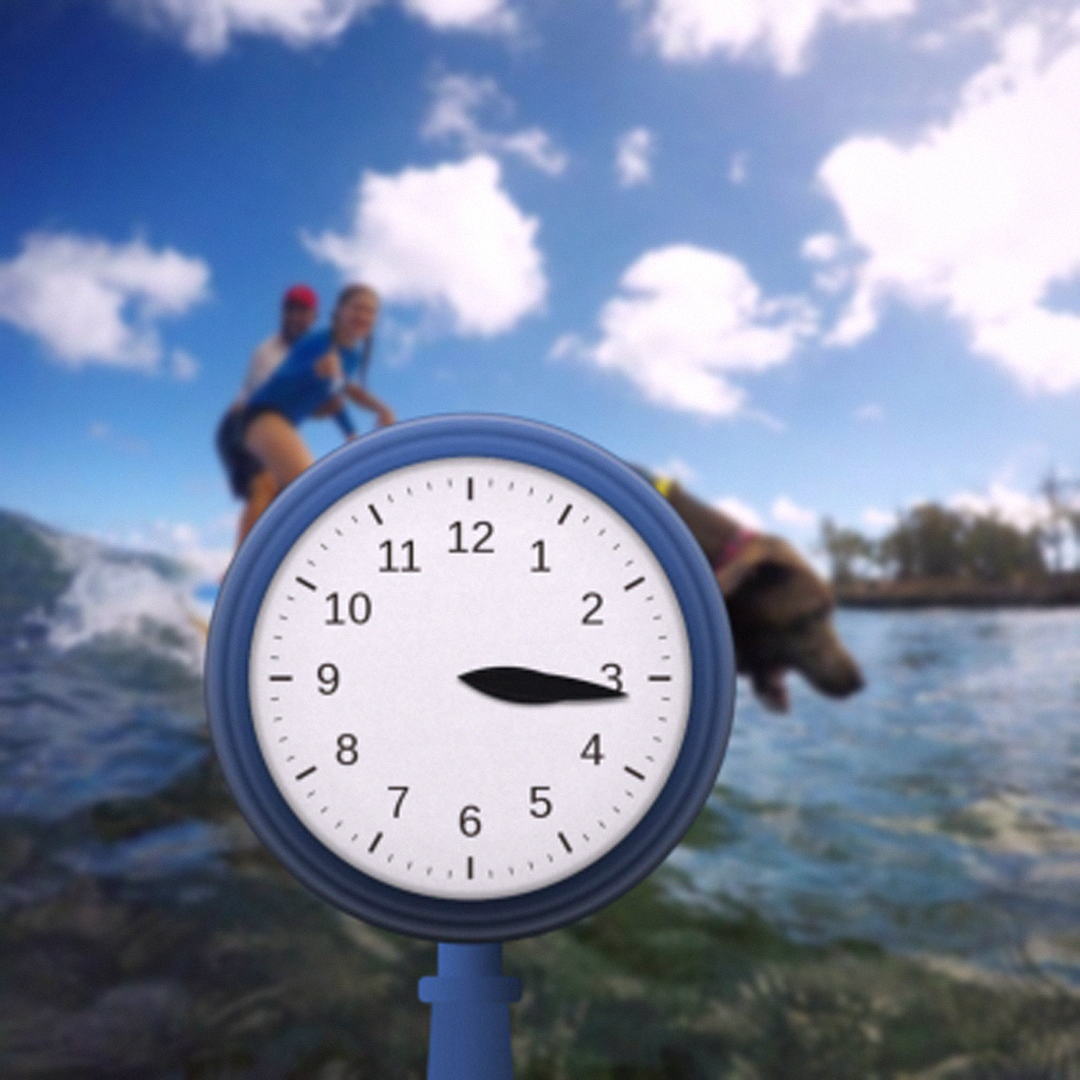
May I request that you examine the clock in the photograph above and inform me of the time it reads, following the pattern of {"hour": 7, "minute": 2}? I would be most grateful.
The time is {"hour": 3, "minute": 16}
